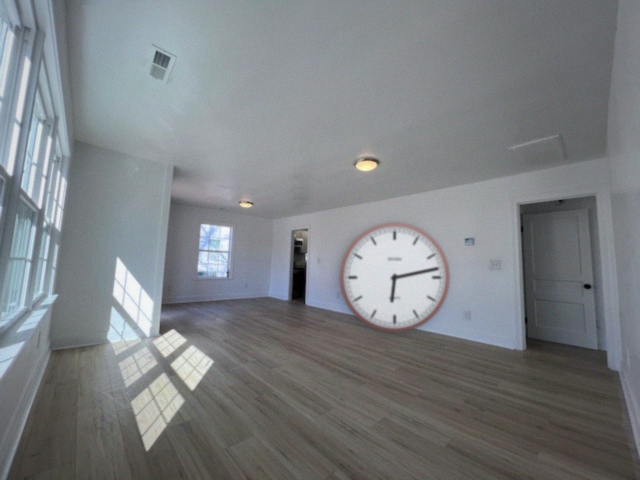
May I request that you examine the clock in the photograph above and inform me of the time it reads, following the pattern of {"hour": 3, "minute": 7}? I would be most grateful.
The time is {"hour": 6, "minute": 13}
